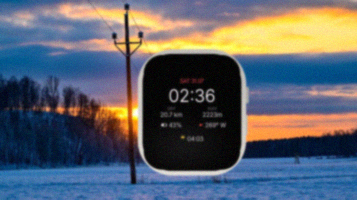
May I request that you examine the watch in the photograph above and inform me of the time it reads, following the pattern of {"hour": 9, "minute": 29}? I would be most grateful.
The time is {"hour": 2, "minute": 36}
